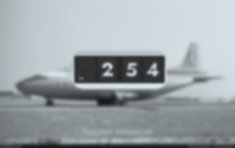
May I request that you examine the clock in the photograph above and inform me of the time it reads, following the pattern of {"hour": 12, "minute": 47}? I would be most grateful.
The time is {"hour": 2, "minute": 54}
